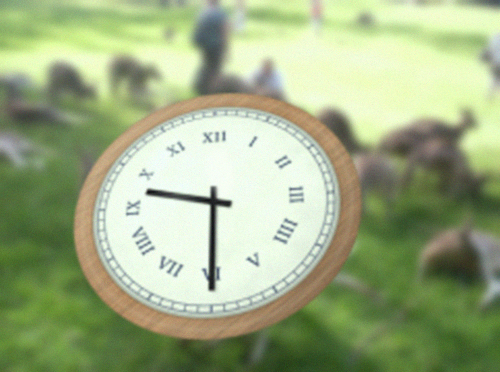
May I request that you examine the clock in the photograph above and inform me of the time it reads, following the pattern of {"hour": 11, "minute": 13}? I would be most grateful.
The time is {"hour": 9, "minute": 30}
